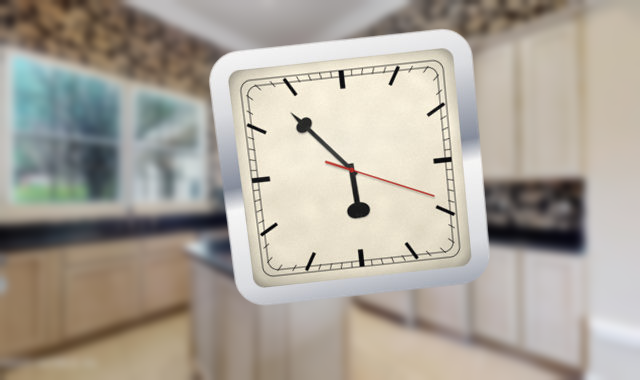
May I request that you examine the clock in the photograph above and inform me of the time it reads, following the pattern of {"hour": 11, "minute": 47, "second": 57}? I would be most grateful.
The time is {"hour": 5, "minute": 53, "second": 19}
